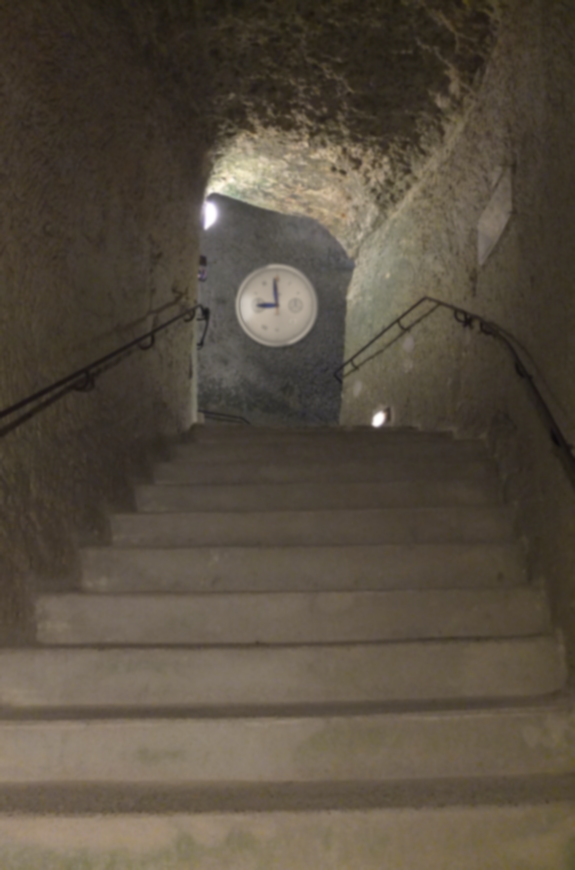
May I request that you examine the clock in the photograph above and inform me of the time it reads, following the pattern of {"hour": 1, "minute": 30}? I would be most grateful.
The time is {"hour": 8, "minute": 59}
